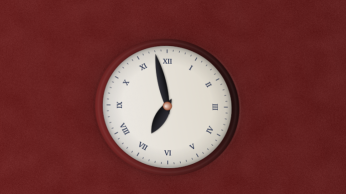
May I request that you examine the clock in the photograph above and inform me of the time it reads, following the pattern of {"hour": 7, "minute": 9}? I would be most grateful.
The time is {"hour": 6, "minute": 58}
